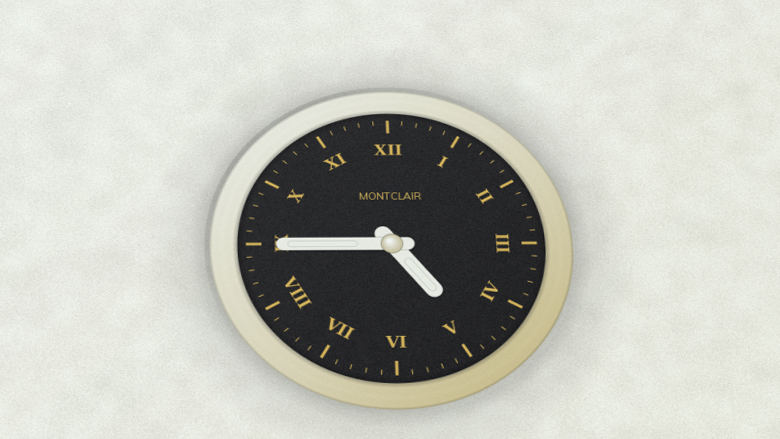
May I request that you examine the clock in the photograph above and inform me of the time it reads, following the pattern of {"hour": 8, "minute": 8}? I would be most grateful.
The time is {"hour": 4, "minute": 45}
